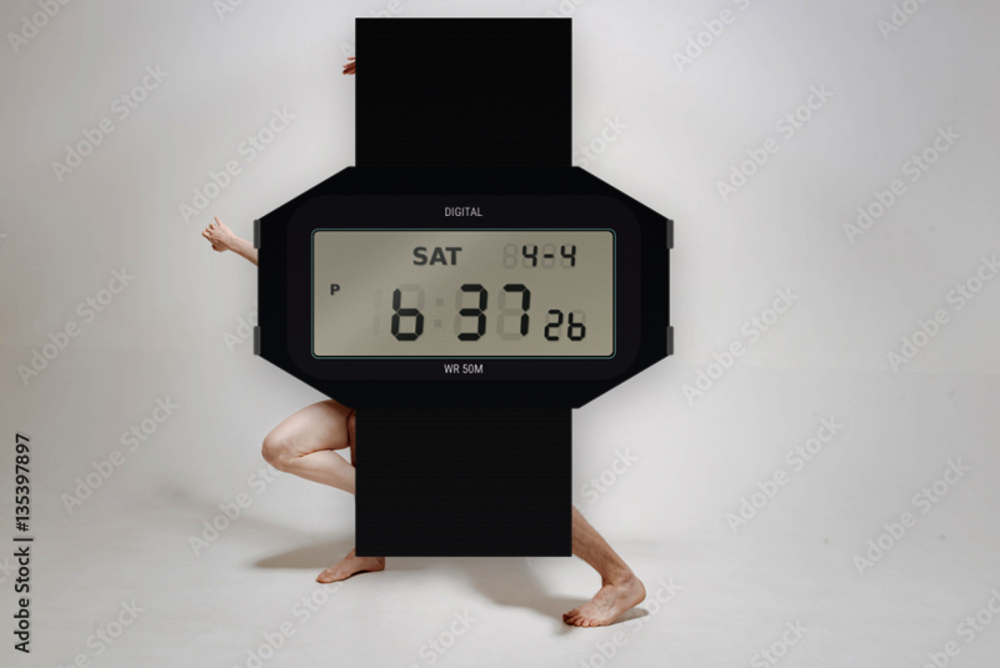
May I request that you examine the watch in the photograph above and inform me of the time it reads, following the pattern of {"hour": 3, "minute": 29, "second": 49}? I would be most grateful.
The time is {"hour": 6, "minute": 37, "second": 26}
